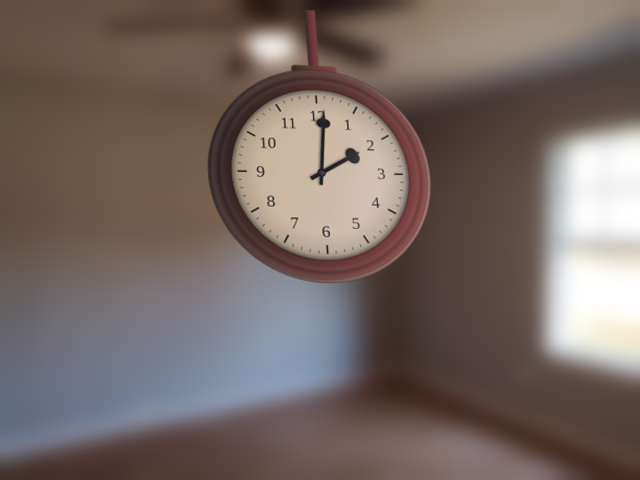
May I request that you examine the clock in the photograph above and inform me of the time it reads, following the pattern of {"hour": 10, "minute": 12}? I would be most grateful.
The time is {"hour": 2, "minute": 1}
